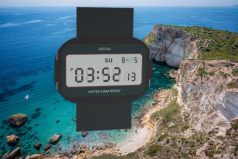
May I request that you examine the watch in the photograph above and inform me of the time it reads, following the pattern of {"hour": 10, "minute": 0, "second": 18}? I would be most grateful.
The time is {"hour": 3, "minute": 52, "second": 13}
